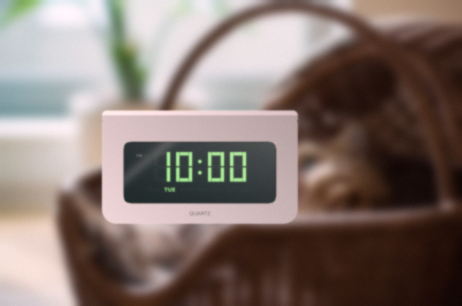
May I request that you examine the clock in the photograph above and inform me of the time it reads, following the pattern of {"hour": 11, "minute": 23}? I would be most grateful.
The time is {"hour": 10, "minute": 0}
